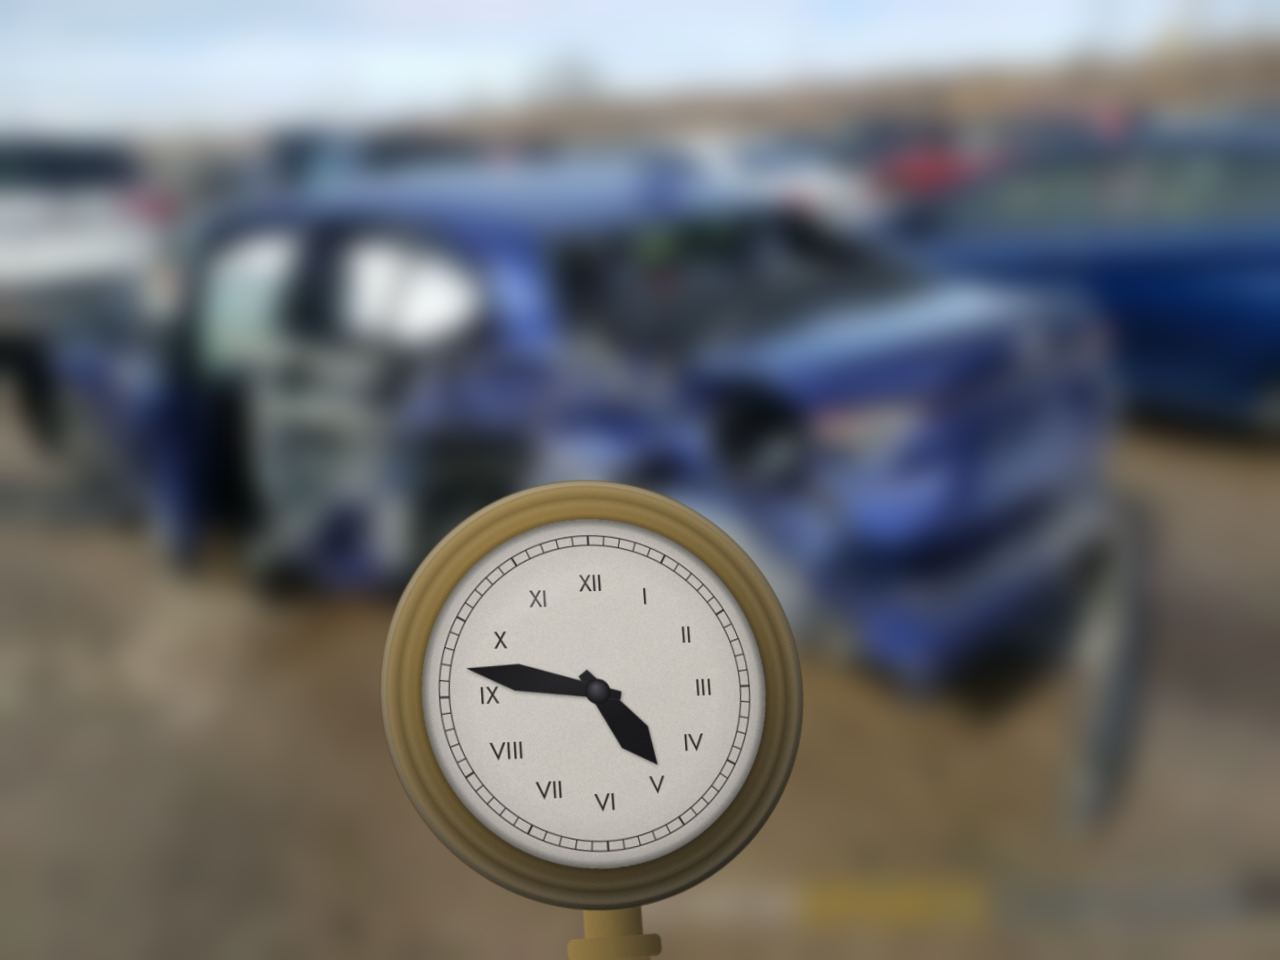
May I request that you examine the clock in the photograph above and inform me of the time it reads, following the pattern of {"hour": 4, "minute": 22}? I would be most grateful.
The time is {"hour": 4, "minute": 47}
